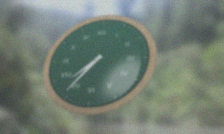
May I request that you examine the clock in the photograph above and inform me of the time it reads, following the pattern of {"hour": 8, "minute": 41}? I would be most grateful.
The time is {"hour": 7, "minute": 36}
